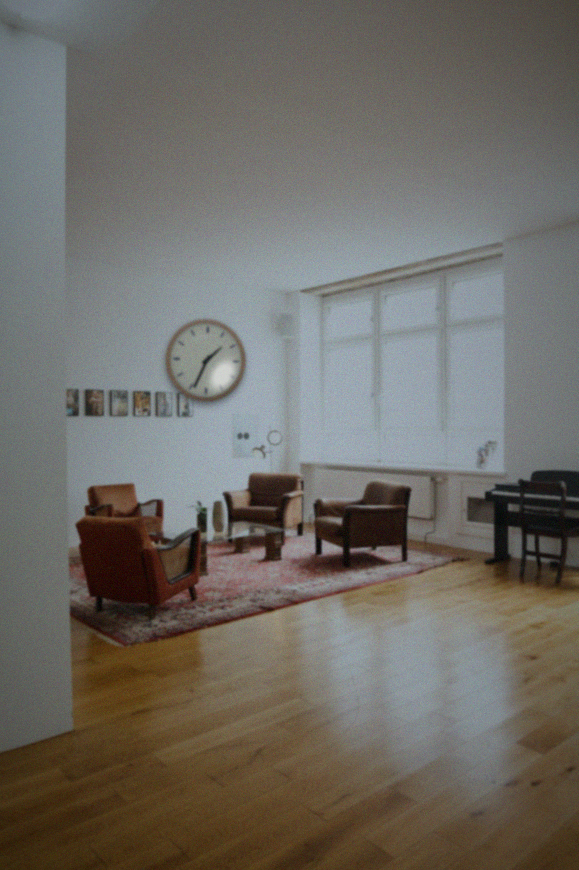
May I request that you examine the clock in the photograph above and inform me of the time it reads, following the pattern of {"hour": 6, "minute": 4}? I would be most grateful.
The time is {"hour": 1, "minute": 34}
